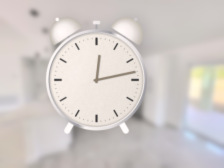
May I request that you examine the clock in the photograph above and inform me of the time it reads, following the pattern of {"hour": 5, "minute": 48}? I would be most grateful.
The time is {"hour": 12, "minute": 13}
